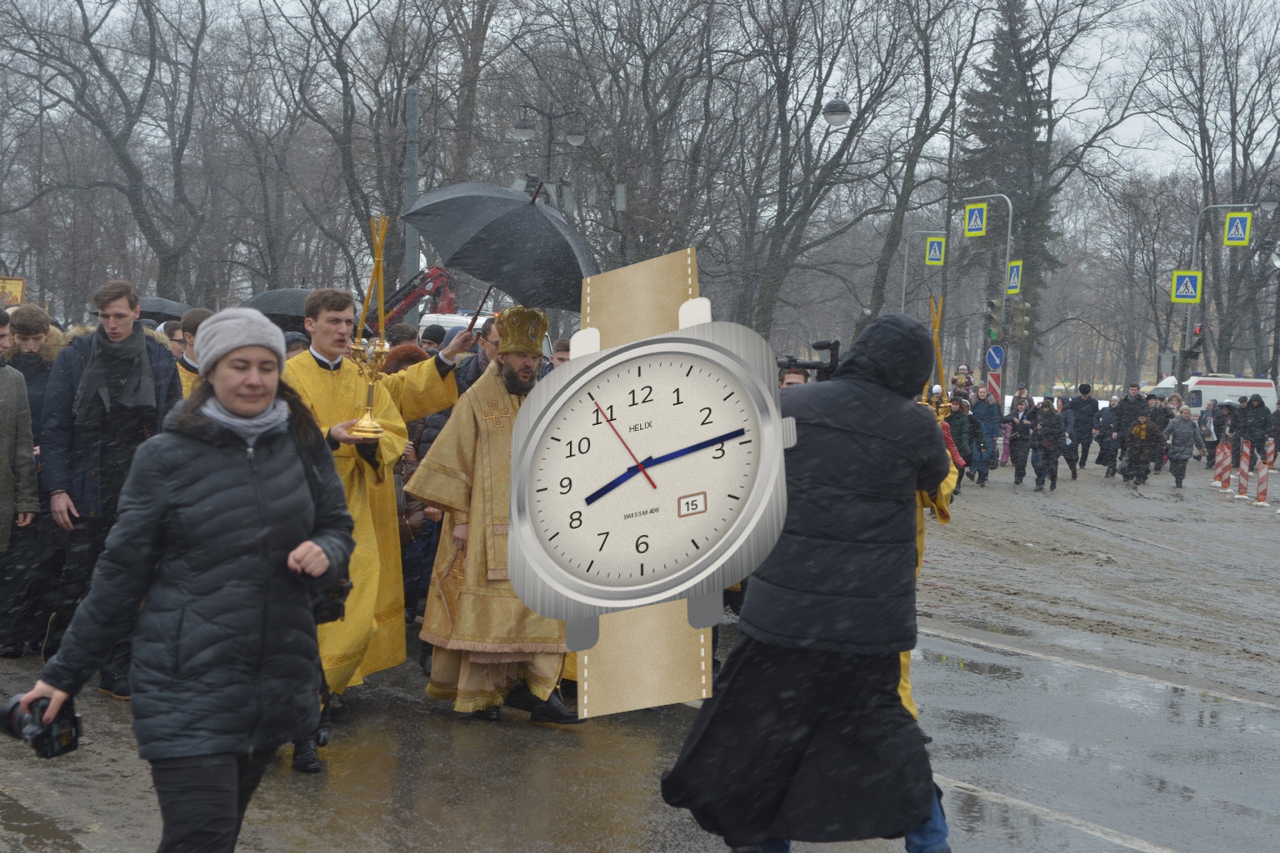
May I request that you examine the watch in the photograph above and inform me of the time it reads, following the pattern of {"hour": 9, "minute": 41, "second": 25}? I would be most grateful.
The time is {"hour": 8, "minute": 13, "second": 55}
